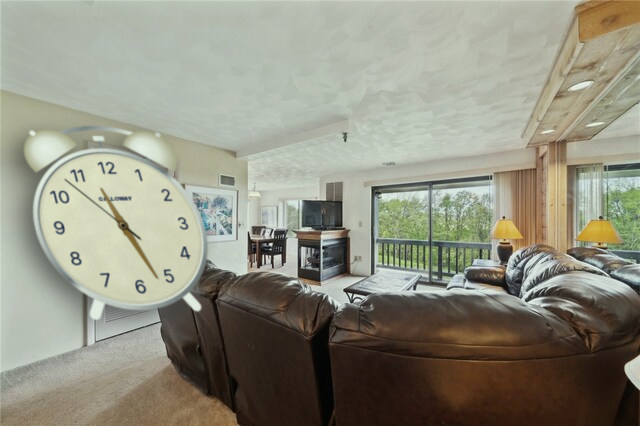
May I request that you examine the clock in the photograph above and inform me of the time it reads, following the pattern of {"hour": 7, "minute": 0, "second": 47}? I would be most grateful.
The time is {"hour": 11, "minute": 26, "second": 53}
